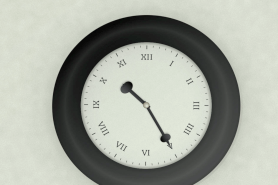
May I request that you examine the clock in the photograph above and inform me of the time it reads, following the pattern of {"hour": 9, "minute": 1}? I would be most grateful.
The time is {"hour": 10, "minute": 25}
